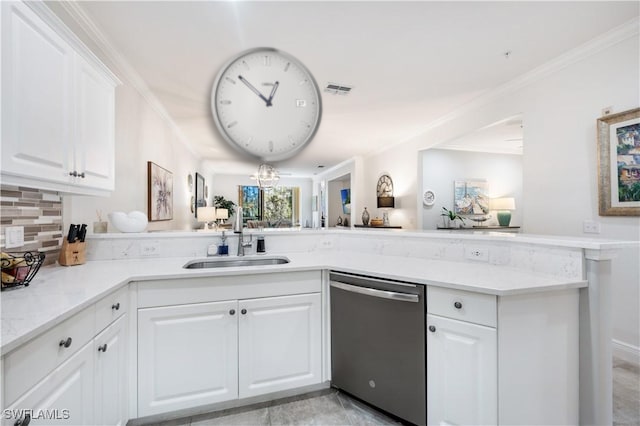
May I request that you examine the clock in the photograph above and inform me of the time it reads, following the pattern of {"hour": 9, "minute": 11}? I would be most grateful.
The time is {"hour": 12, "minute": 52}
